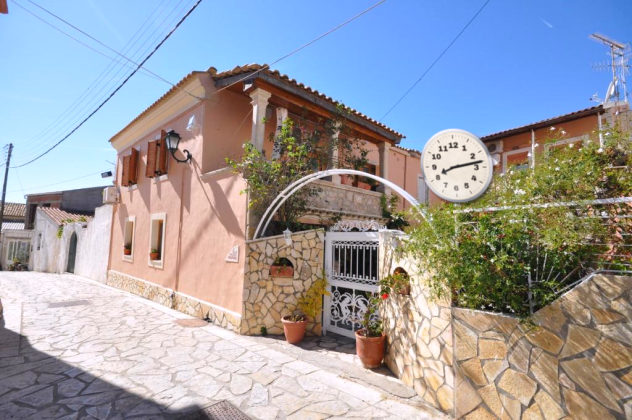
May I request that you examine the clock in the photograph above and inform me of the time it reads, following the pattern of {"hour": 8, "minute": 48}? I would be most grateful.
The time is {"hour": 8, "minute": 13}
